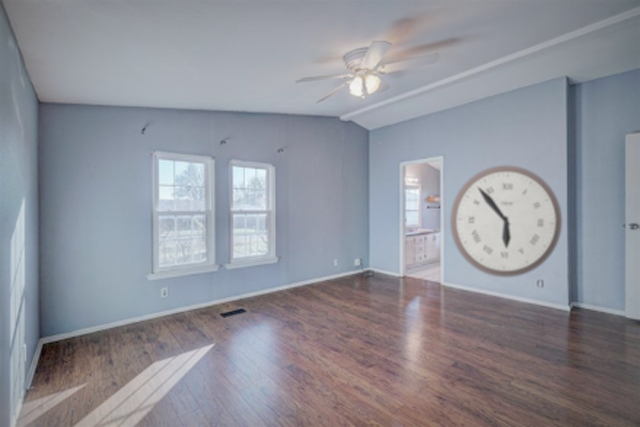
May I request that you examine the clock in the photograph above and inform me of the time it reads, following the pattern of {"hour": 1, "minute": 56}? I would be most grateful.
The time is {"hour": 5, "minute": 53}
